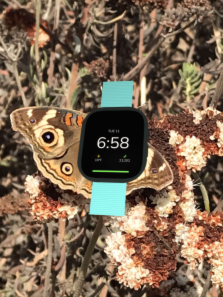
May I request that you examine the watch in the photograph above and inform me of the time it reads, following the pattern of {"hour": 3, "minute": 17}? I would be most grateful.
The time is {"hour": 6, "minute": 58}
